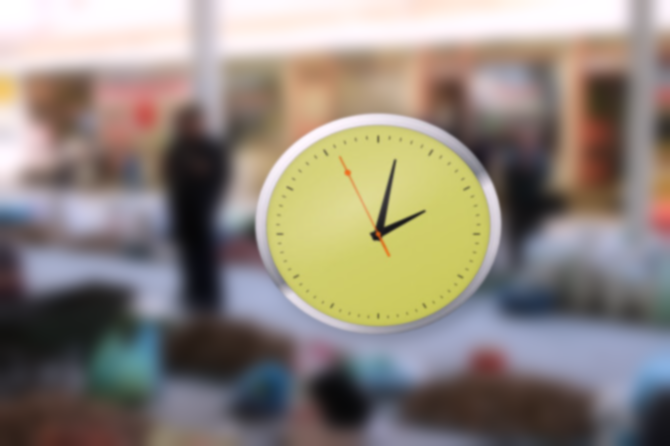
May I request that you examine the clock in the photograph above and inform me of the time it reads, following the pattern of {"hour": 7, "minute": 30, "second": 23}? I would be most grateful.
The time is {"hour": 2, "minute": 1, "second": 56}
